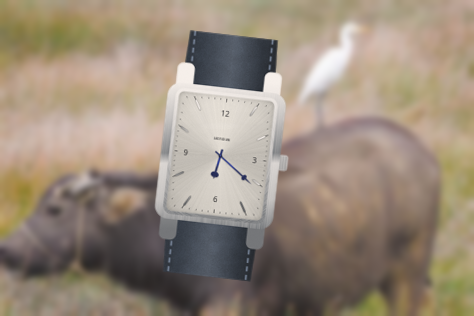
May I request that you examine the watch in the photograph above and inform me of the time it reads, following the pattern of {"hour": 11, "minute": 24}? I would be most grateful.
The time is {"hour": 6, "minute": 21}
